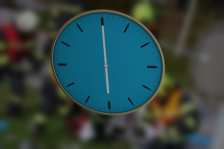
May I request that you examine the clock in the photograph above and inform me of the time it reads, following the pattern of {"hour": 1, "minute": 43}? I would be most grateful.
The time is {"hour": 6, "minute": 0}
